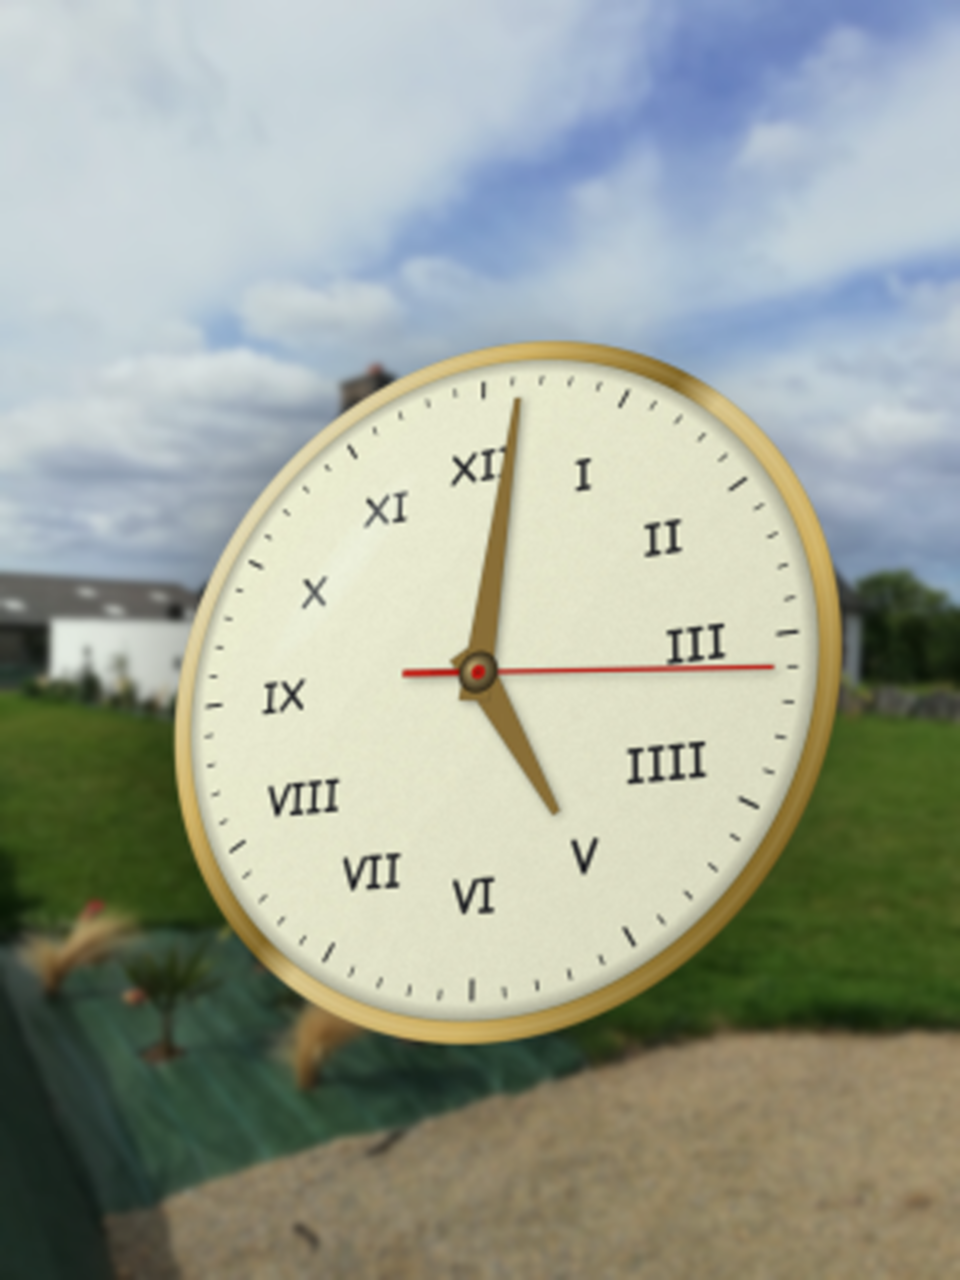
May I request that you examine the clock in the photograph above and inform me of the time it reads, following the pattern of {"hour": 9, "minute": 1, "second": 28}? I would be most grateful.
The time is {"hour": 5, "minute": 1, "second": 16}
